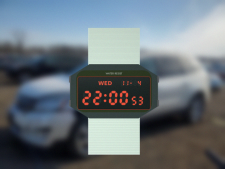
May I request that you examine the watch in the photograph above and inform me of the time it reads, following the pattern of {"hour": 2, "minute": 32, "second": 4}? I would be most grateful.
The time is {"hour": 22, "minute": 0, "second": 53}
